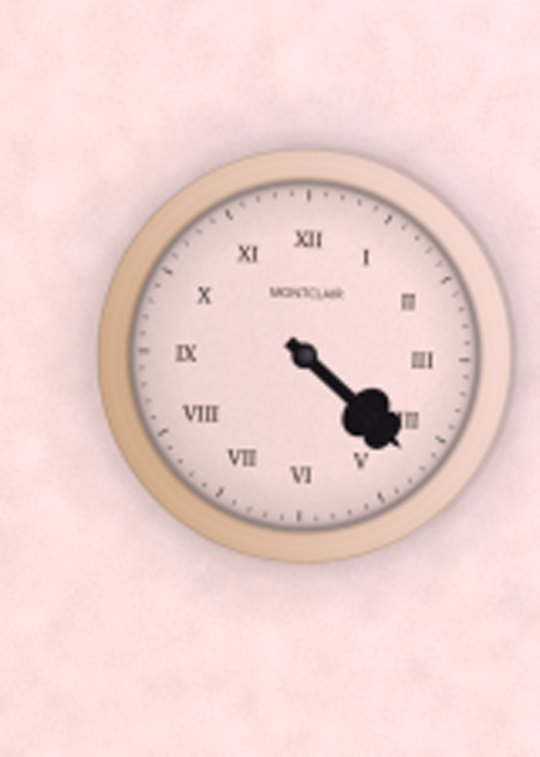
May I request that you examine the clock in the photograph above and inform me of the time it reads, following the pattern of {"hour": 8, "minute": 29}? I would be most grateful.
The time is {"hour": 4, "minute": 22}
